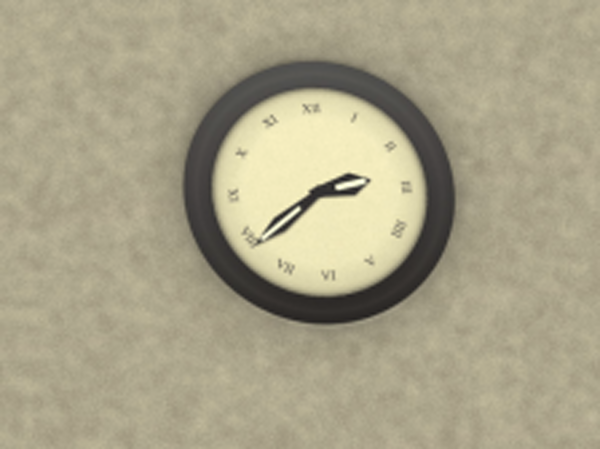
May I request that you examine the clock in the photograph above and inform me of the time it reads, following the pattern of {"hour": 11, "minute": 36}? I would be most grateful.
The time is {"hour": 2, "minute": 39}
